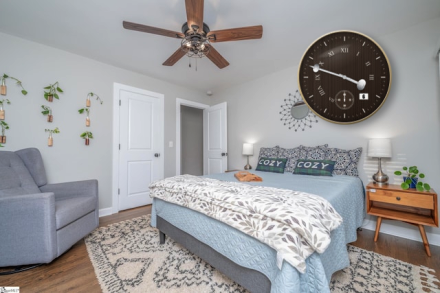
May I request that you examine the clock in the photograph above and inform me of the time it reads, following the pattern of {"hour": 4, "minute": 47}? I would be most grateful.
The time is {"hour": 3, "minute": 48}
